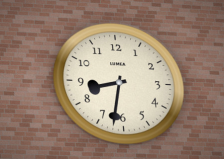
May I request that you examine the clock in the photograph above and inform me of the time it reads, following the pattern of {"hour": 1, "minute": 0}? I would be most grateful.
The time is {"hour": 8, "minute": 32}
